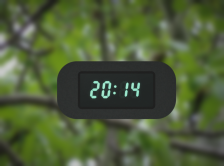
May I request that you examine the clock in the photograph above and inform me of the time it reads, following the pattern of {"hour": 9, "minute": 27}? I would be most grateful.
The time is {"hour": 20, "minute": 14}
